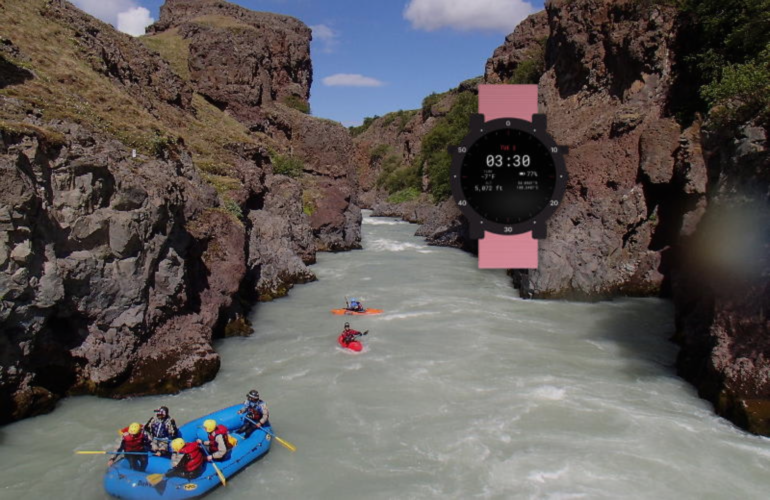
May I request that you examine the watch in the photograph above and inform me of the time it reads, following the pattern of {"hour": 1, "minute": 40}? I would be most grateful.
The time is {"hour": 3, "minute": 30}
